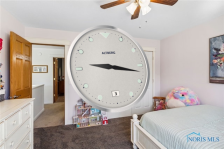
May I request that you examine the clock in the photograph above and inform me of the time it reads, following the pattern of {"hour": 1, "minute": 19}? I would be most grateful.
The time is {"hour": 9, "minute": 17}
